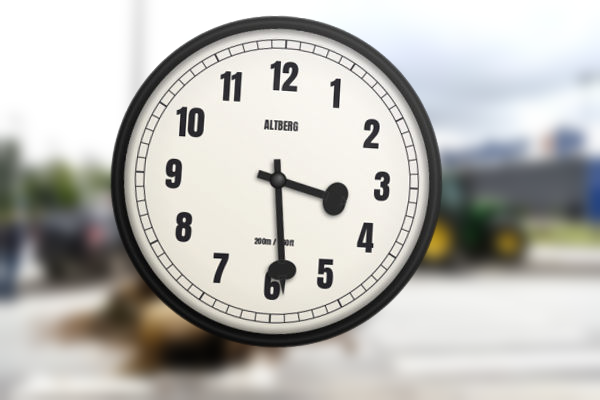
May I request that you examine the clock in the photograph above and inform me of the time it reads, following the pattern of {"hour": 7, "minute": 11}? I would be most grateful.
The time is {"hour": 3, "minute": 29}
